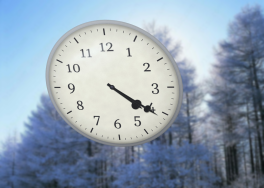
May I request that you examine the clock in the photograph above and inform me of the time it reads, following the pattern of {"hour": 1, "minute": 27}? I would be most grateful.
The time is {"hour": 4, "minute": 21}
